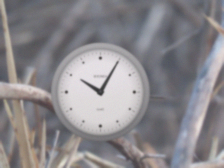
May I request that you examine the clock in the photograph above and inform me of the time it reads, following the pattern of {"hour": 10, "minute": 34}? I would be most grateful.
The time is {"hour": 10, "minute": 5}
